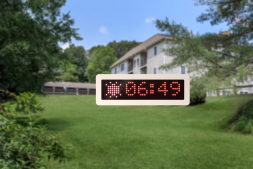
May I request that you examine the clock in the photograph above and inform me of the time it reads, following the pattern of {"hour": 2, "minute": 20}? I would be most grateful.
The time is {"hour": 6, "minute": 49}
